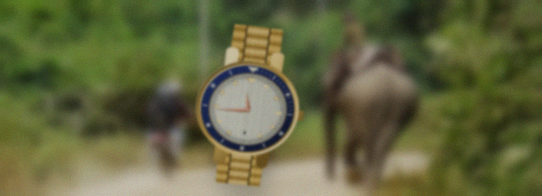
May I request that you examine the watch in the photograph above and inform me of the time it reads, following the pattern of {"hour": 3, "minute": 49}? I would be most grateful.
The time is {"hour": 11, "minute": 44}
